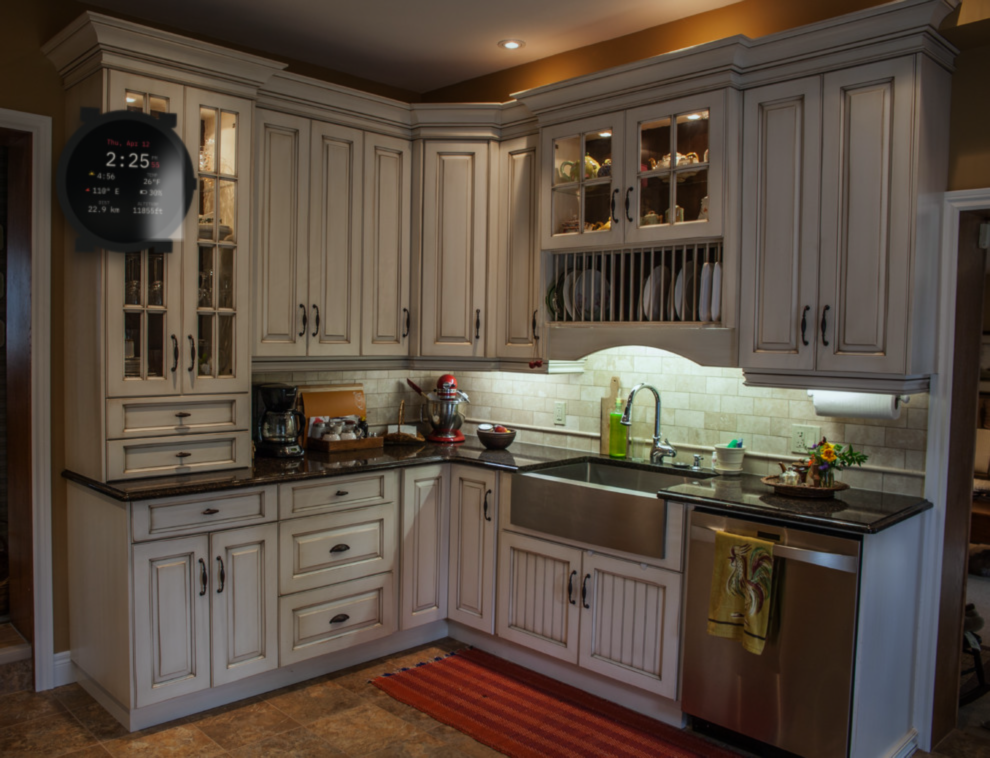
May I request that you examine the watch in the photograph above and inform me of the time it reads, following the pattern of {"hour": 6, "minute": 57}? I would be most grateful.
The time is {"hour": 2, "minute": 25}
